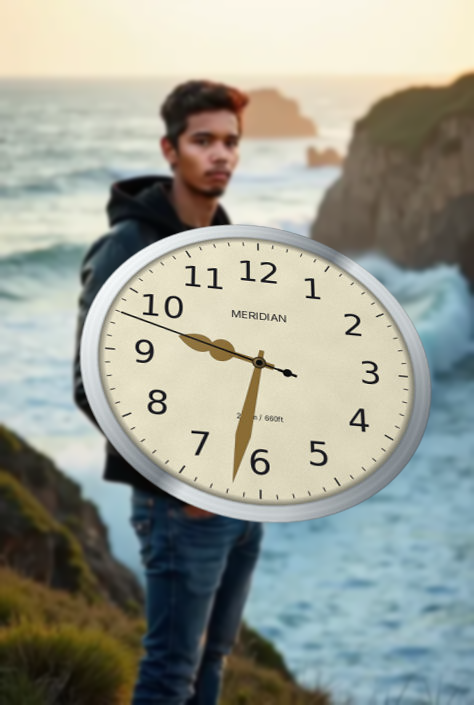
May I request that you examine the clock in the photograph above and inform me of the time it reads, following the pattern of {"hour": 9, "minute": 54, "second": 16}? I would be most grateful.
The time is {"hour": 9, "minute": 31, "second": 48}
